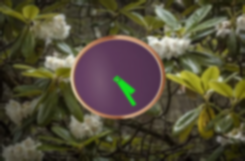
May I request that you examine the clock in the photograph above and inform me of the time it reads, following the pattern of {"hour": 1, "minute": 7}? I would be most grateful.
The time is {"hour": 4, "minute": 25}
